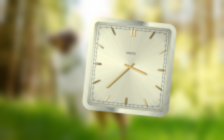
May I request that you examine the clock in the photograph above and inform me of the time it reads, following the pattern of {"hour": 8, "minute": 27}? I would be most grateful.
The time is {"hour": 3, "minute": 37}
